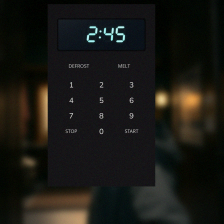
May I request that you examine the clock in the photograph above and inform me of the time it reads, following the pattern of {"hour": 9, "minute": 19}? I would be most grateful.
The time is {"hour": 2, "minute": 45}
